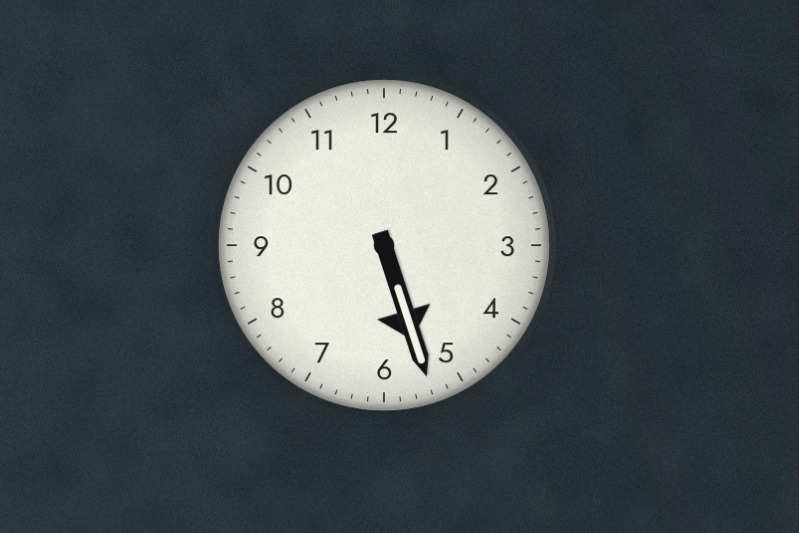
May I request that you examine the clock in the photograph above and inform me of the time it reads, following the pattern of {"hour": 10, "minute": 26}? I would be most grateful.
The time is {"hour": 5, "minute": 27}
